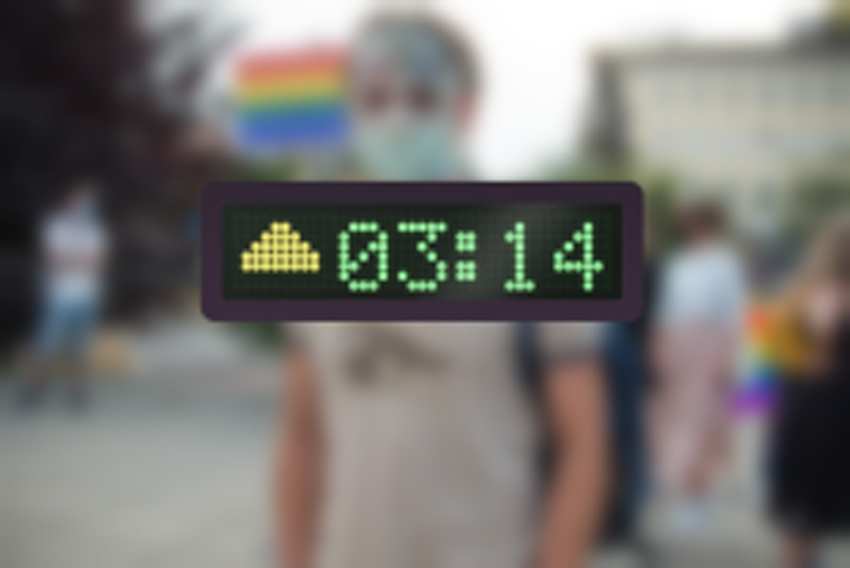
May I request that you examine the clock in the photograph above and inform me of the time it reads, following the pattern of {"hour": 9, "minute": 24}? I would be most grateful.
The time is {"hour": 3, "minute": 14}
